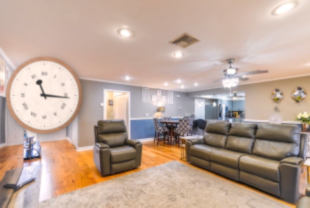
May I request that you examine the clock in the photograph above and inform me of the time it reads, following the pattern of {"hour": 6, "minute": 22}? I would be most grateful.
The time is {"hour": 11, "minute": 16}
